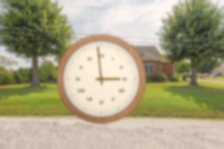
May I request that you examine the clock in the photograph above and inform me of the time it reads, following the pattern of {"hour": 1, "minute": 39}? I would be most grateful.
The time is {"hour": 2, "minute": 59}
